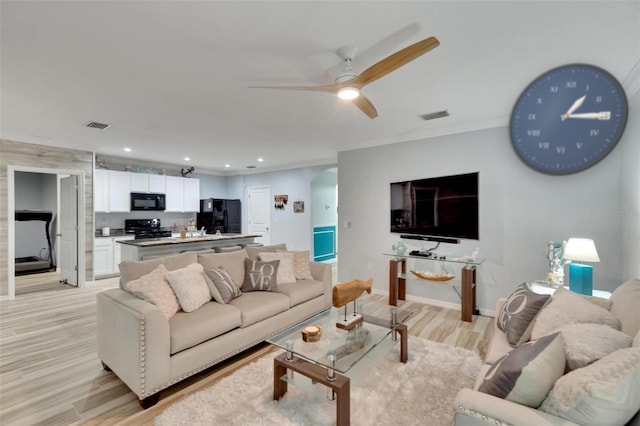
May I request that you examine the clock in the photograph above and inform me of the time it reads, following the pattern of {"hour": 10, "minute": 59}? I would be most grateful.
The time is {"hour": 1, "minute": 15}
